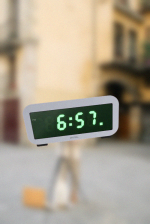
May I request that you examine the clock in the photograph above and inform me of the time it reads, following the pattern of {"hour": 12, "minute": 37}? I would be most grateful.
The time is {"hour": 6, "minute": 57}
